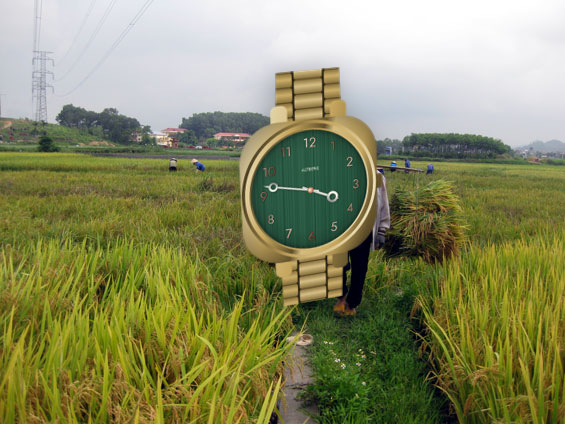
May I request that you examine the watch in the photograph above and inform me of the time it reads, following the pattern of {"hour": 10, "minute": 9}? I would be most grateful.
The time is {"hour": 3, "minute": 47}
